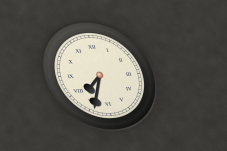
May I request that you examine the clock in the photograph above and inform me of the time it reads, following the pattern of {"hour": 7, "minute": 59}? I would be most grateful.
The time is {"hour": 7, "minute": 34}
